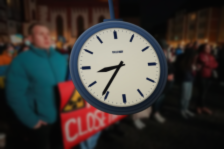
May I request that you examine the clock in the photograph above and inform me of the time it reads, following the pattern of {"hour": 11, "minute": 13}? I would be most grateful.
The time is {"hour": 8, "minute": 36}
